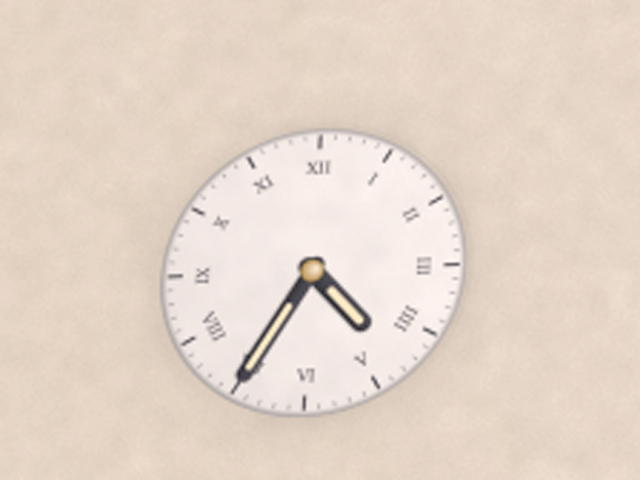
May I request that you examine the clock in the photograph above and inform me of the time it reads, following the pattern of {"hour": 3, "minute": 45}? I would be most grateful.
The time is {"hour": 4, "minute": 35}
